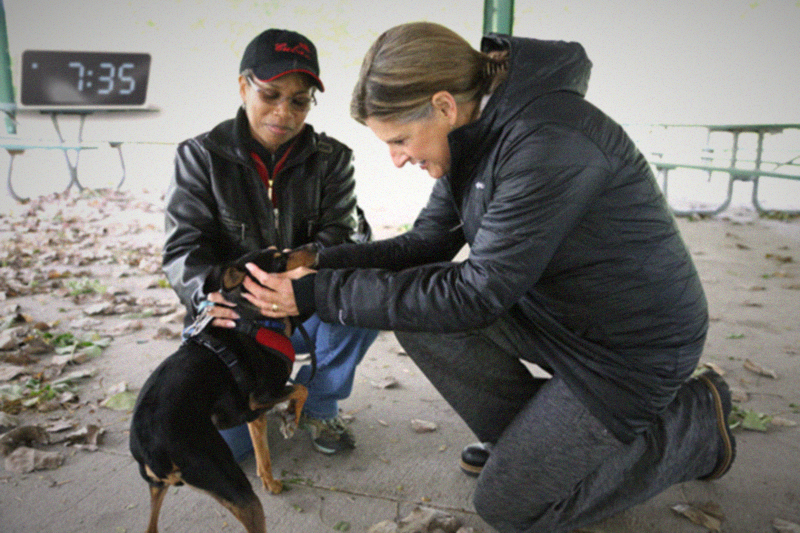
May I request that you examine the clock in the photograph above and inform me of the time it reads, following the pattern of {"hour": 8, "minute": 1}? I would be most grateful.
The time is {"hour": 7, "minute": 35}
